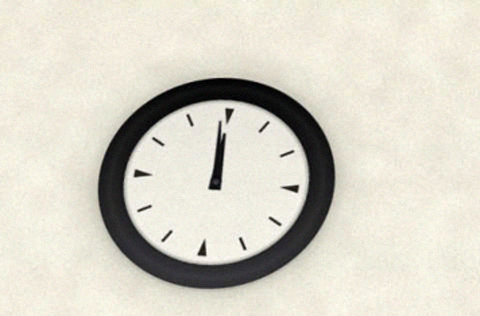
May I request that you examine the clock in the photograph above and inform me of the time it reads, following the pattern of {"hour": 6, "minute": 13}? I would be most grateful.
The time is {"hour": 11, "minute": 59}
